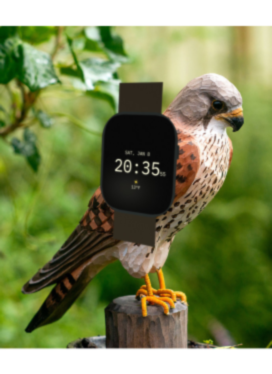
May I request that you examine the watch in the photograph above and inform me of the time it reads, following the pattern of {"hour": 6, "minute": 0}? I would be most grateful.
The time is {"hour": 20, "minute": 35}
